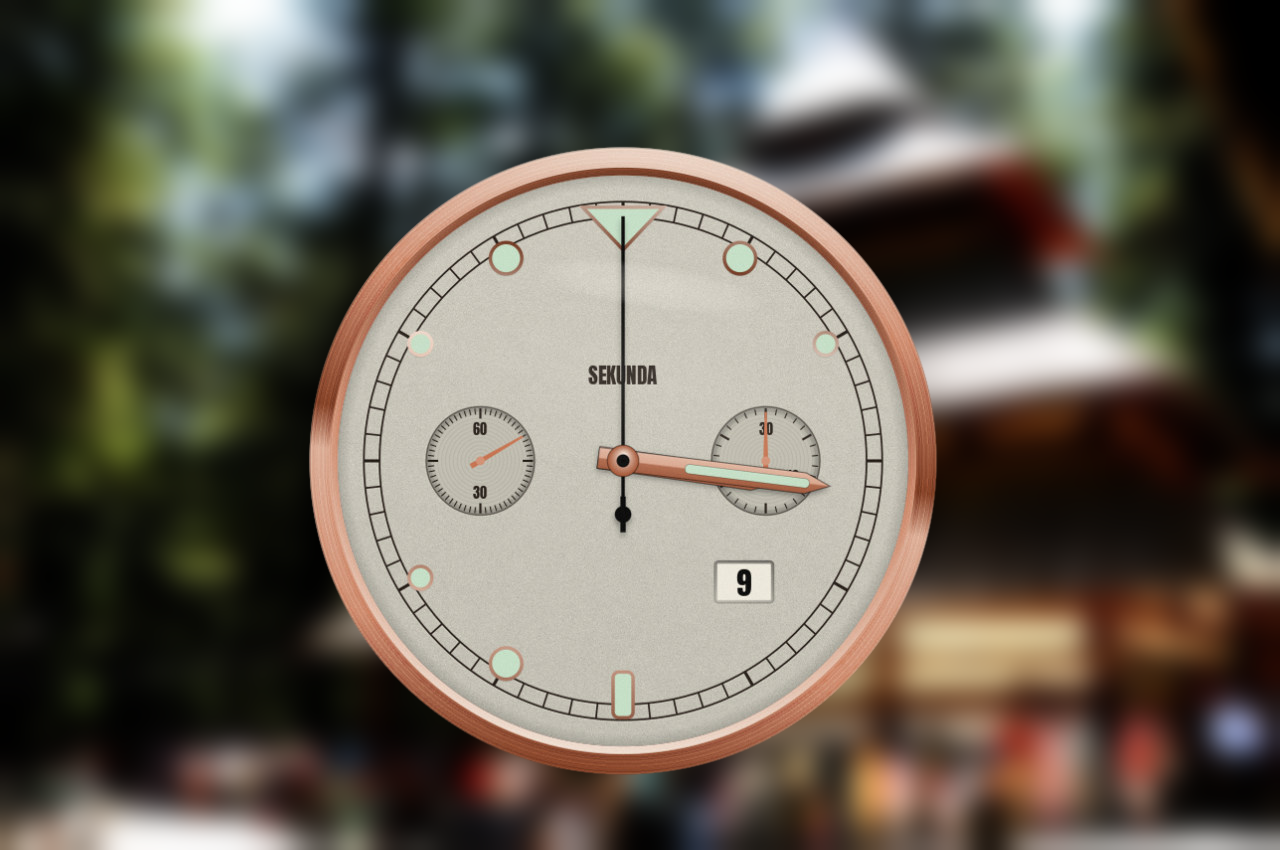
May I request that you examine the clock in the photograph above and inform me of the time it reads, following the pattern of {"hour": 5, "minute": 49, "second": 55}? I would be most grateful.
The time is {"hour": 3, "minute": 16, "second": 10}
